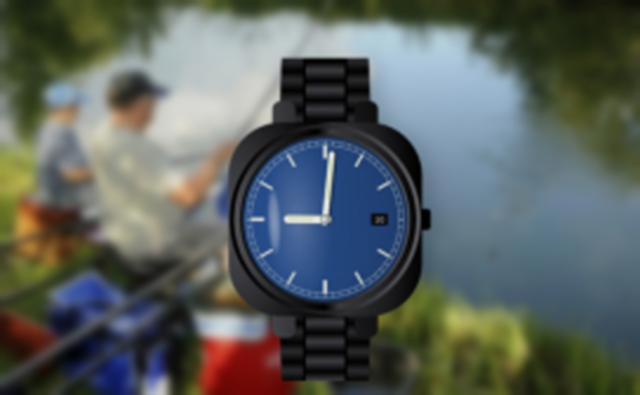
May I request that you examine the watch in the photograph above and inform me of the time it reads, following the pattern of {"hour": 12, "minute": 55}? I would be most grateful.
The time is {"hour": 9, "minute": 1}
